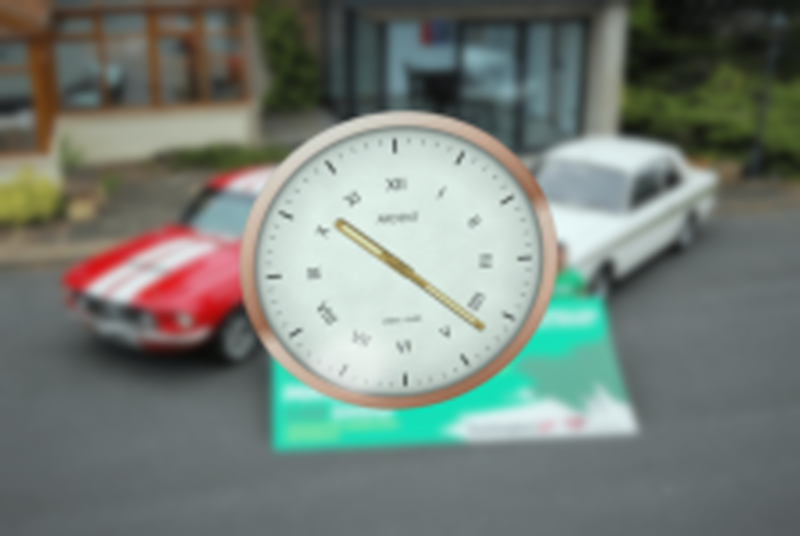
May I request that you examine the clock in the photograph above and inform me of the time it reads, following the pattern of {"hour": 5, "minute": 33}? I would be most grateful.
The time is {"hour": 10, "minute": 22}
